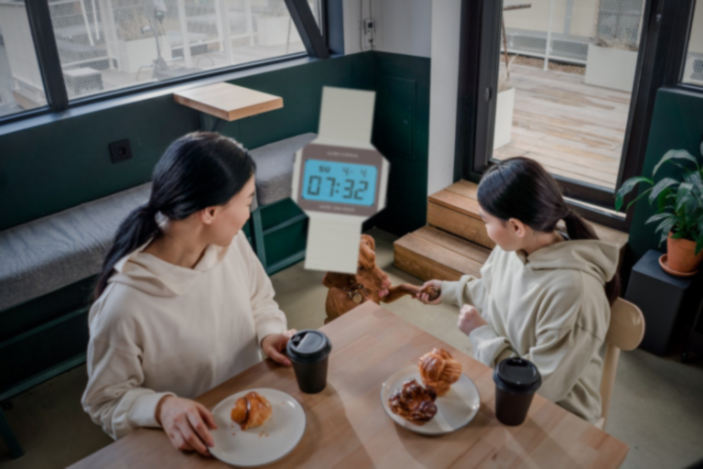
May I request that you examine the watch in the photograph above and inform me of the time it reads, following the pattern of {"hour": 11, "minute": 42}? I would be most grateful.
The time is {"hour": 7, "minute": 32}
